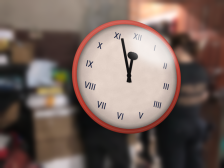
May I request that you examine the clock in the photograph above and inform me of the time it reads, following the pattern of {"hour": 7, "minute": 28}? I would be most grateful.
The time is {"hour": 11, "minute": 56}
